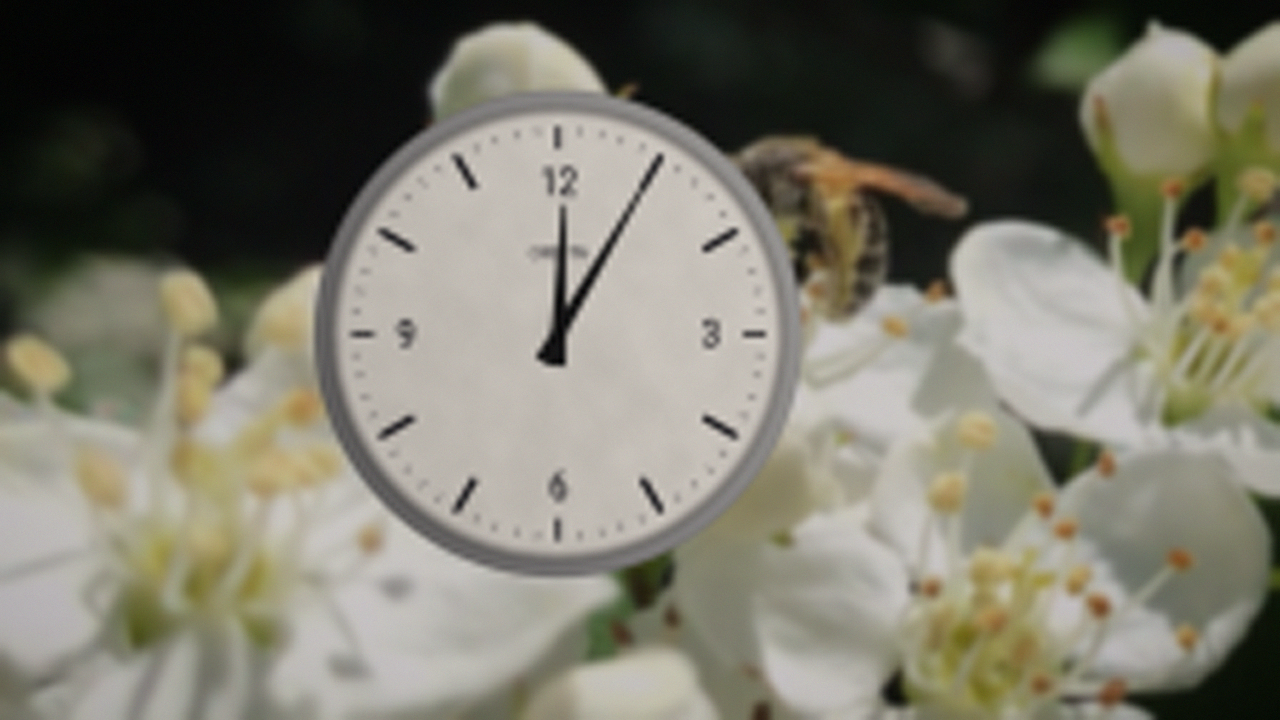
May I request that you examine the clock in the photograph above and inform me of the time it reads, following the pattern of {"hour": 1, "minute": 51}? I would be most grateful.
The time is {"hour": 12, "minute": 5}
